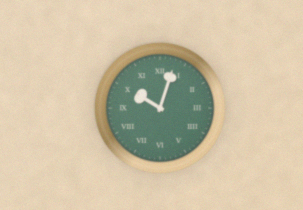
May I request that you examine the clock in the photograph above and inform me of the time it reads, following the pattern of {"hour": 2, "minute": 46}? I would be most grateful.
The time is {"hour": 10, "minute": 3}
